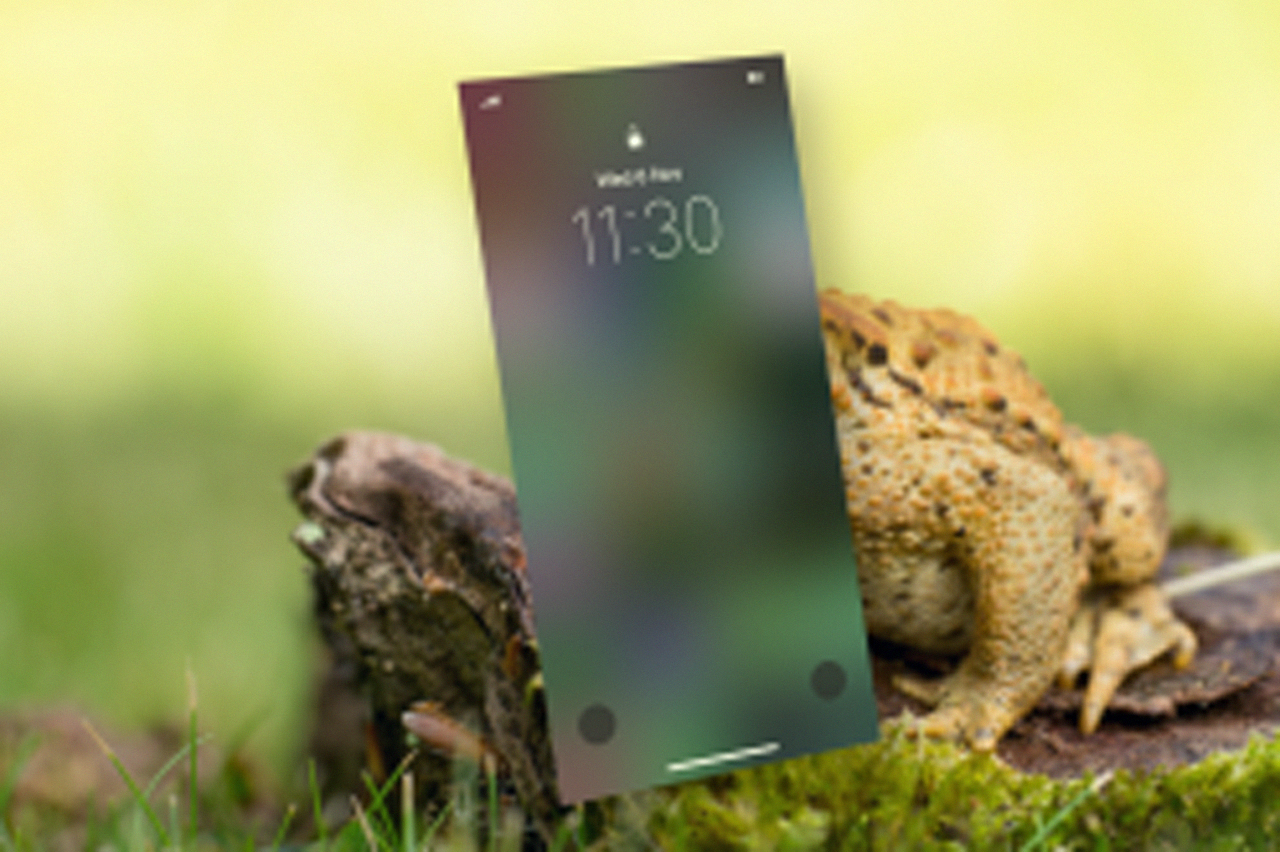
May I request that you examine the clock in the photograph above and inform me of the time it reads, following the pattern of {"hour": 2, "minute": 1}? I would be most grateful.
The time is {"hour": 11, "minute": 30}
